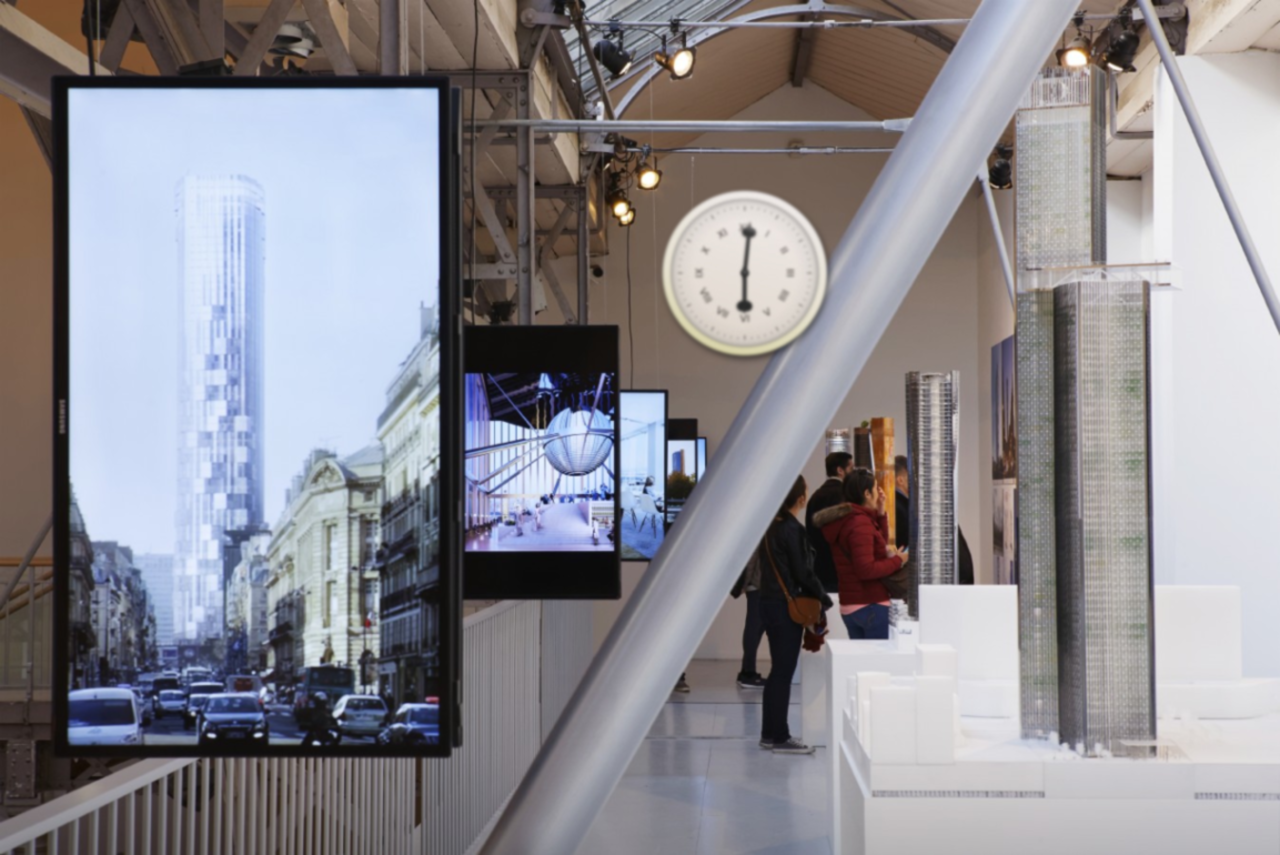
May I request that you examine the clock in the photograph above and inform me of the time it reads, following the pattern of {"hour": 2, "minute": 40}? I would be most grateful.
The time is {"hour": 6, "minute": 1}
